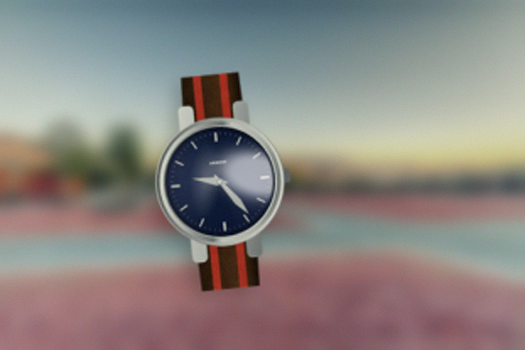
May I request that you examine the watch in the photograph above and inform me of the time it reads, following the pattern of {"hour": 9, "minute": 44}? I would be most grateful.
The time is {"hour": 9, "minute": 24}
